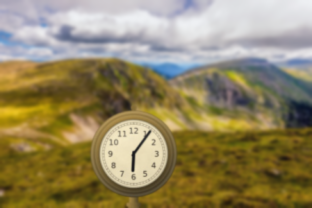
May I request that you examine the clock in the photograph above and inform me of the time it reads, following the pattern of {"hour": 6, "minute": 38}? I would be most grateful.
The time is {"hour": 6, "minute": 6}
